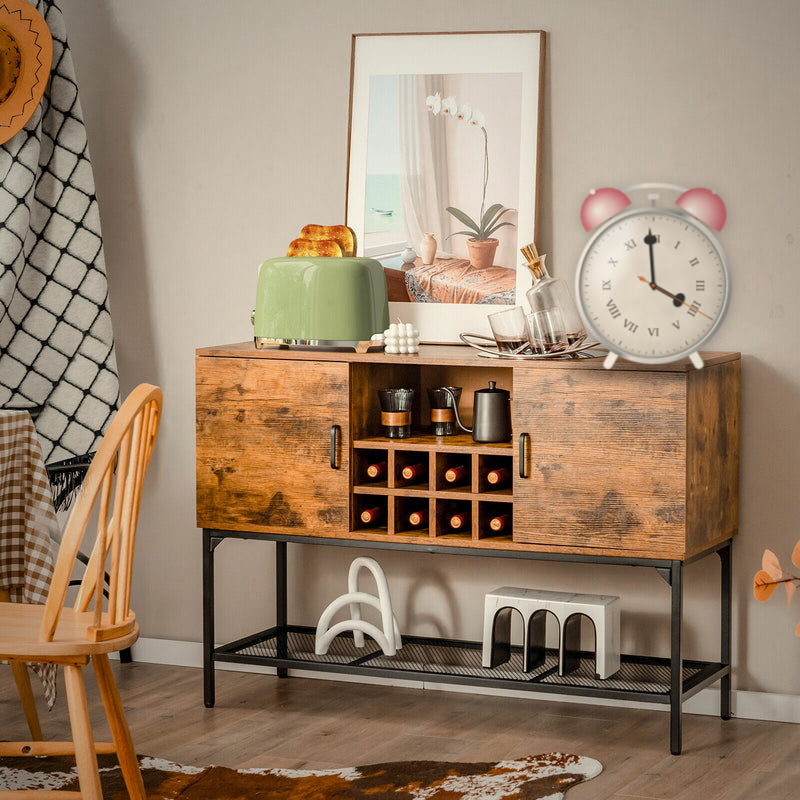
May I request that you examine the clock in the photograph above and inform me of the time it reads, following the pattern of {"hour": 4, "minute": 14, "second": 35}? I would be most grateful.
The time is {"hour": 3, "minute": 59, "second": 20}
